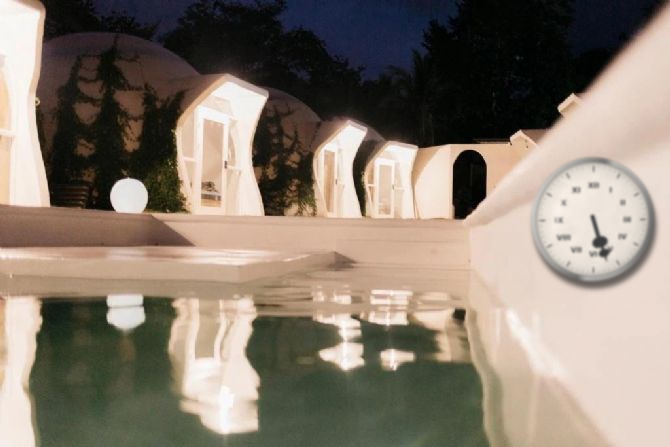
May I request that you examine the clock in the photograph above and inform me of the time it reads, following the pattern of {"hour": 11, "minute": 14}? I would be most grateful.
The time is {"hour": 5, "minute": 27}
